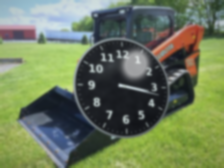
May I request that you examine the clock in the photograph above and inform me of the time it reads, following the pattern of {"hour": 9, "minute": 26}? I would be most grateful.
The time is {"hour": 3, "minute": 17}
